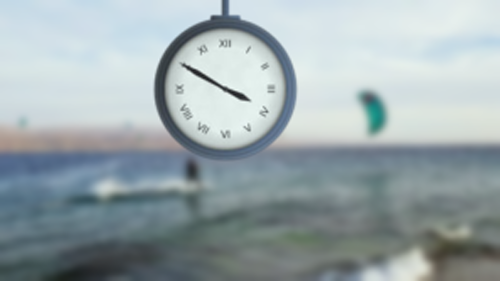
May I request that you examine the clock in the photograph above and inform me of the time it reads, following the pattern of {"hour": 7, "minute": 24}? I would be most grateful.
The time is {"hour": 3, "minute": 50}
